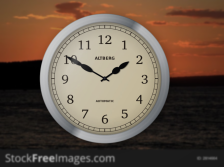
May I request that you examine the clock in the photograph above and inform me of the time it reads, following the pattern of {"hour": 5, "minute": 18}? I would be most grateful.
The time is {"hour": 1, "minute": 50}
